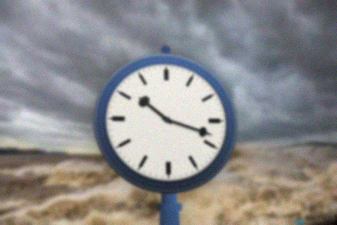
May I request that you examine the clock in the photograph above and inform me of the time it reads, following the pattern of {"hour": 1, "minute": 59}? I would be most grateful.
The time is {"hour": 10, "minute": 18}
